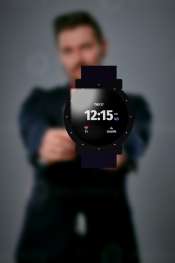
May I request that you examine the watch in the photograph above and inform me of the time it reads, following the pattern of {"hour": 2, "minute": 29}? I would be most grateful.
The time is {"hour": 12, "minute": 15}
